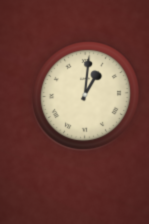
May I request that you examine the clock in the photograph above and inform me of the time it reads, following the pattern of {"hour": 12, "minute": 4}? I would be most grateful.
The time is {"hour": 1, "minute": 1}
